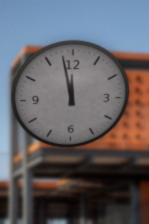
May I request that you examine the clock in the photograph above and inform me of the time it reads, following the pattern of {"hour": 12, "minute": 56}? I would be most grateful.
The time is {"hour": 11, "minute": 58}
